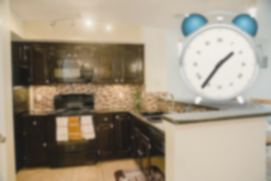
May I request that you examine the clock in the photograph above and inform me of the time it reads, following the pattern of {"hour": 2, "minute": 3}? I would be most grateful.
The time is {"hour": 1, "minute": 36}
